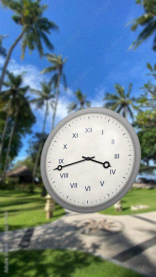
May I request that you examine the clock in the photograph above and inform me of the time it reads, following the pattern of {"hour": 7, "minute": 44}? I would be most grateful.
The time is {"hour": 3, "minute": 43}
